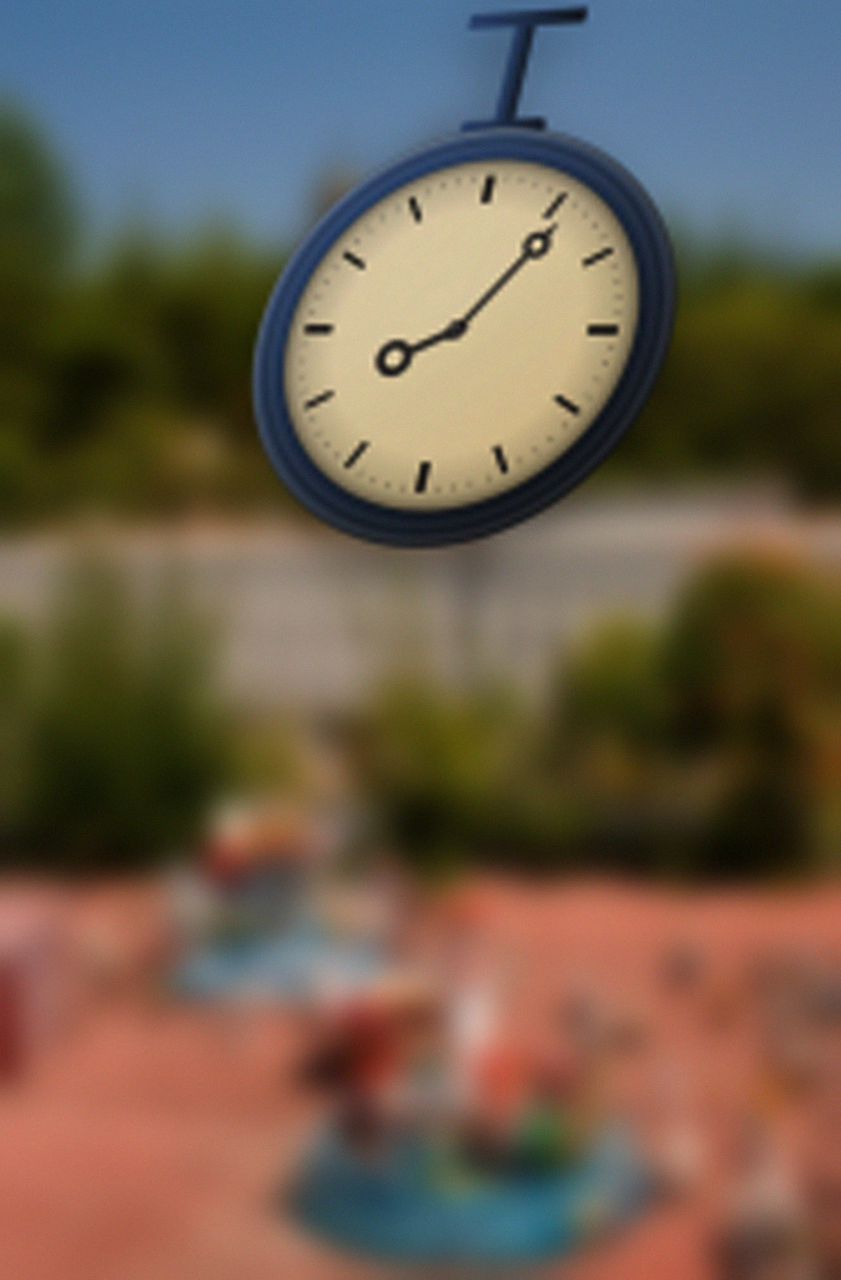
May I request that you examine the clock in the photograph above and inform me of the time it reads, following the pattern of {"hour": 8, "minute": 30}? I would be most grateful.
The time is {"hour": 8, "minute": 6}
